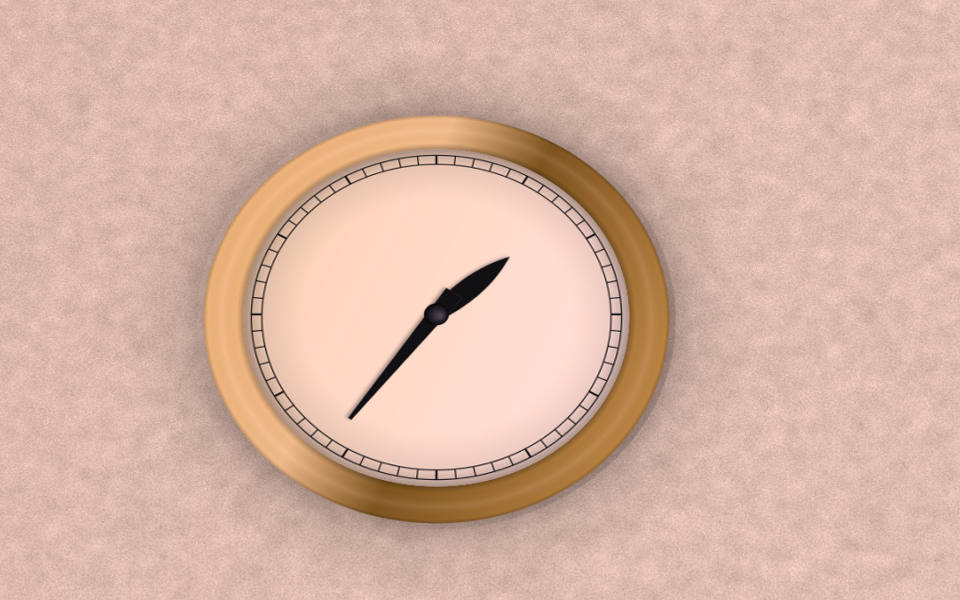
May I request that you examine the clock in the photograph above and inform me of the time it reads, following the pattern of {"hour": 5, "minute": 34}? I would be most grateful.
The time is {"hour": 1, "minute": 36}
